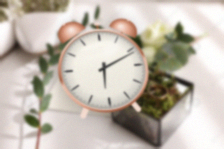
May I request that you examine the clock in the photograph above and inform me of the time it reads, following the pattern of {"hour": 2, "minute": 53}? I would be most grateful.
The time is {"hour": 6, "minute": 11}
